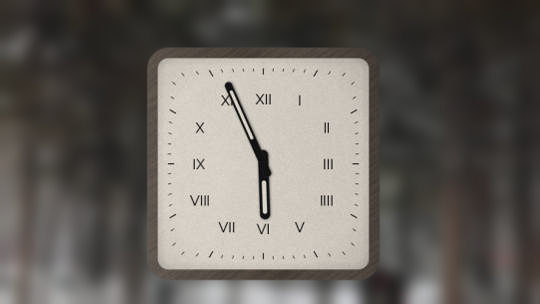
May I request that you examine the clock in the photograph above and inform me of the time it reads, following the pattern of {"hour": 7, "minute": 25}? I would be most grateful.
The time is {"hour": 5, "minute": 56}
